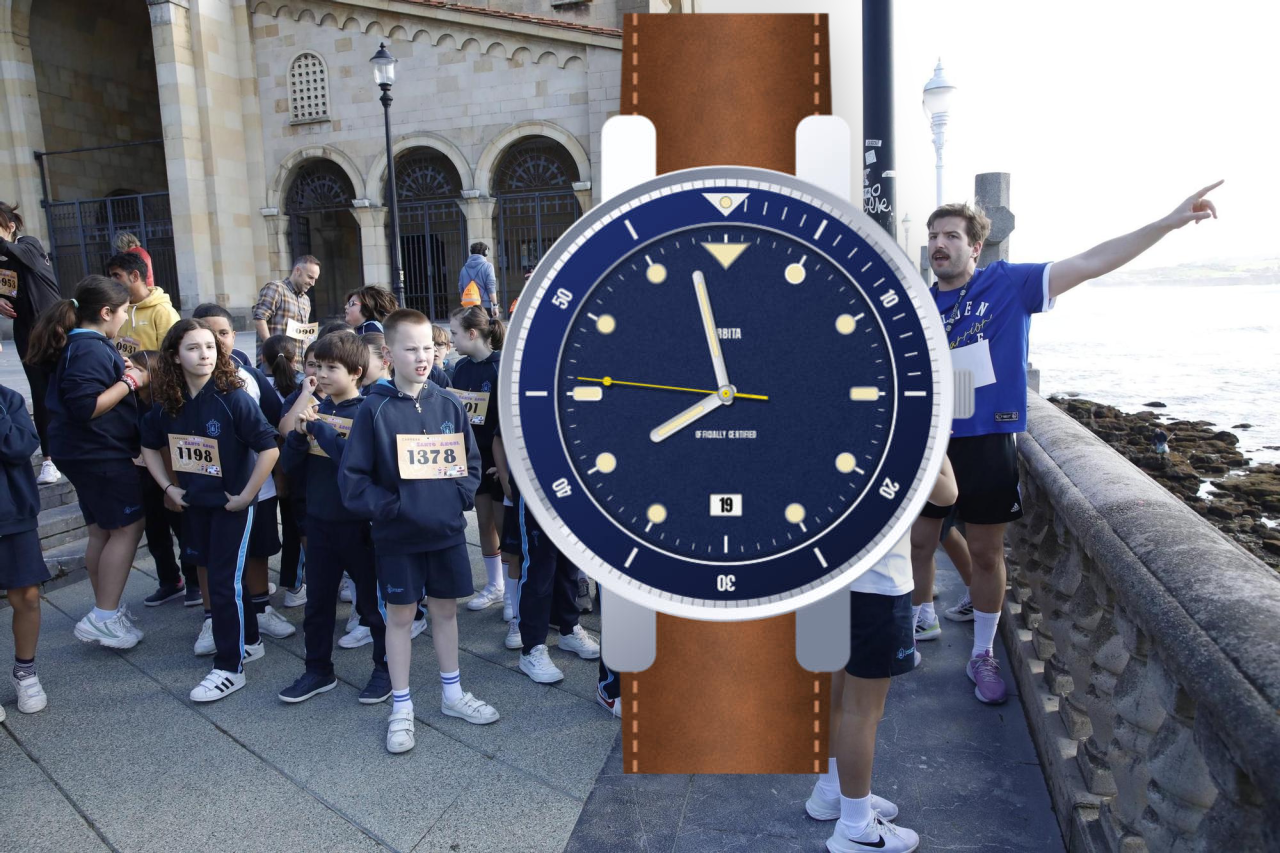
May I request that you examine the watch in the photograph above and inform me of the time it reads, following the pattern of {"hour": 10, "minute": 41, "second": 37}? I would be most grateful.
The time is {"hour": 7, "minute": 57, "second": 46}
